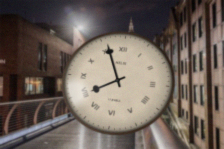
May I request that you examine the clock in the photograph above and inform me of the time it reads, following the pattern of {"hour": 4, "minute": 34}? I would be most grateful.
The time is {"hour": 7, "minute": 56}
